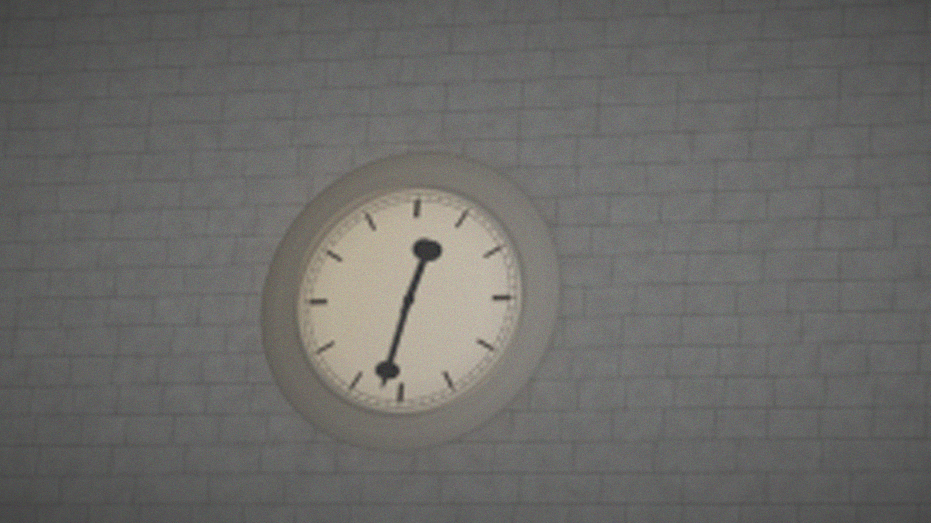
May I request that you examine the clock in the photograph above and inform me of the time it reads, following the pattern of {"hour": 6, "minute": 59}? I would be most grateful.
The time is {"hour": 12, "minute": 32}
